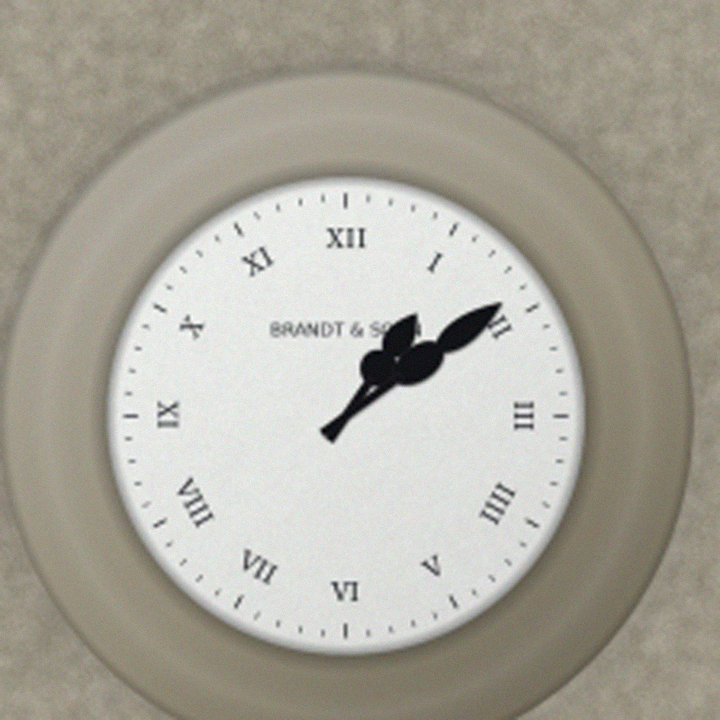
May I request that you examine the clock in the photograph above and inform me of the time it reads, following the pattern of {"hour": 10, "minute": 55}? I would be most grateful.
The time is {"hour": 1, "minute": 9}
